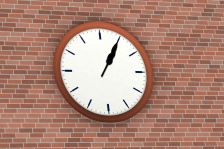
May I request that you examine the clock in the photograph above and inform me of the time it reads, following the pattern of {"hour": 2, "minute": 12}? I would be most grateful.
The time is {"hour": 1, "minute": 5}
